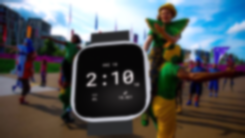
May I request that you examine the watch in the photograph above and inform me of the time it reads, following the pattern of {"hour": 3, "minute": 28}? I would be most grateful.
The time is {"hour": 2, "minute": 10}
